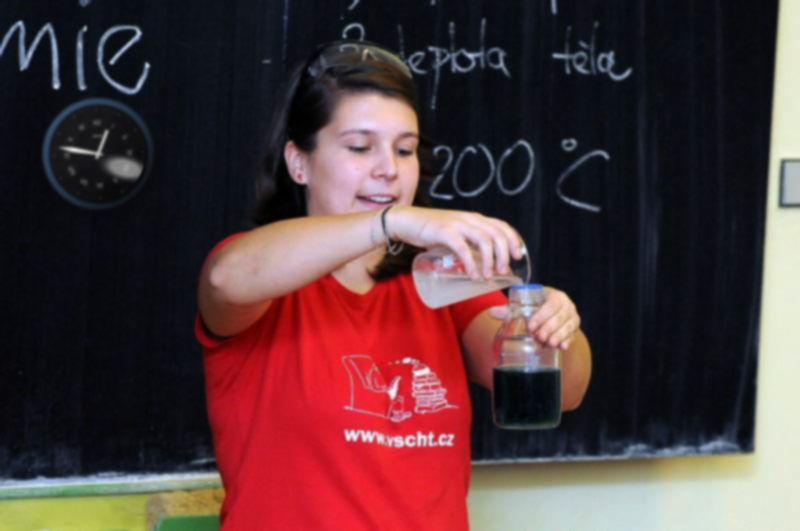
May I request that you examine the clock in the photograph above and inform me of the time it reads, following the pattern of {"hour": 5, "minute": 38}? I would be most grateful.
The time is {"hour": 12, "minute": 47}
